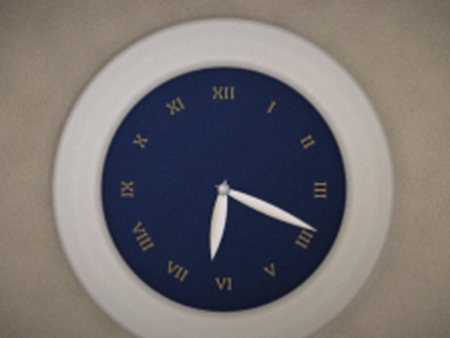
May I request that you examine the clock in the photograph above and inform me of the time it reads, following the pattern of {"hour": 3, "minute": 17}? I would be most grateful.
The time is {"hour": 6, "minute": 19}
